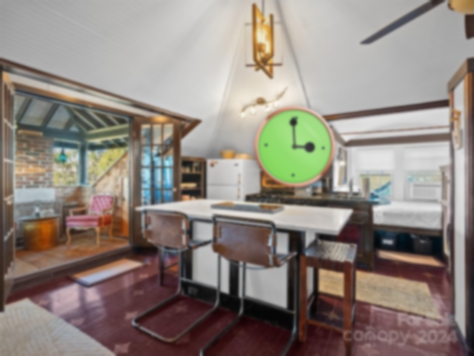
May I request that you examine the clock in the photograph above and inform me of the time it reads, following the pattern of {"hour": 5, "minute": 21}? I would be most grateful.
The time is {"hour": 2, "minute": 59}
